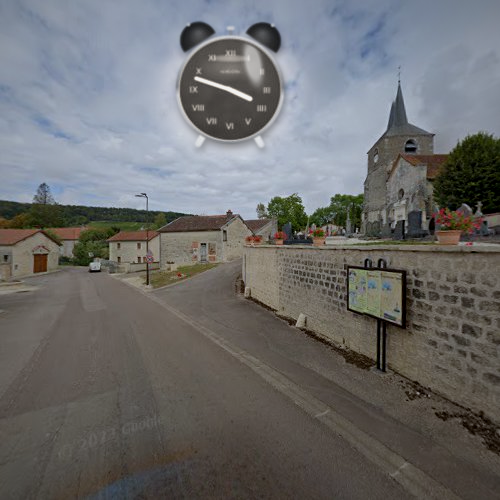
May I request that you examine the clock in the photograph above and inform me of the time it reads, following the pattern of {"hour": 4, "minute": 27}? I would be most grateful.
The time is {"hour": 3, "minute": 48}
